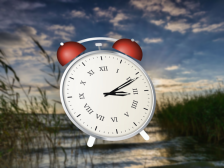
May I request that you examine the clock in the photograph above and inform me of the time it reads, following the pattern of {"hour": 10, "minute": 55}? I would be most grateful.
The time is {"hour": 3, "minute": 11}
